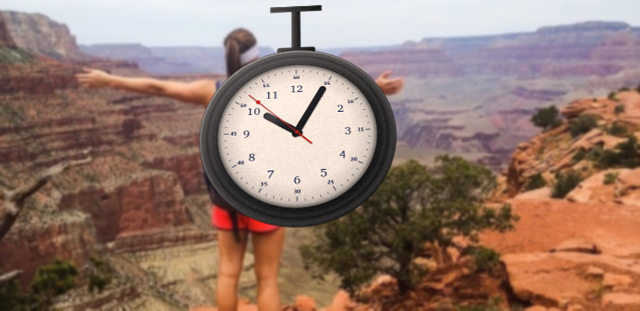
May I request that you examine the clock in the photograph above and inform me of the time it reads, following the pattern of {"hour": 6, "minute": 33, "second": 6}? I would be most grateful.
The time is {"hour": 10, "minute": 4, "second": 52}
